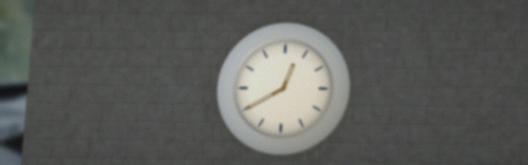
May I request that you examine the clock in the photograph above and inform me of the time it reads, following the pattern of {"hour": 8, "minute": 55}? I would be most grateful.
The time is {"hour": 12, "minute": 40}
